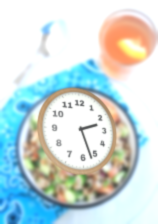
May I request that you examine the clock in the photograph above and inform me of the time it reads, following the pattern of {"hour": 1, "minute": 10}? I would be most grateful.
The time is {"hour": 2, "minute": 27}
